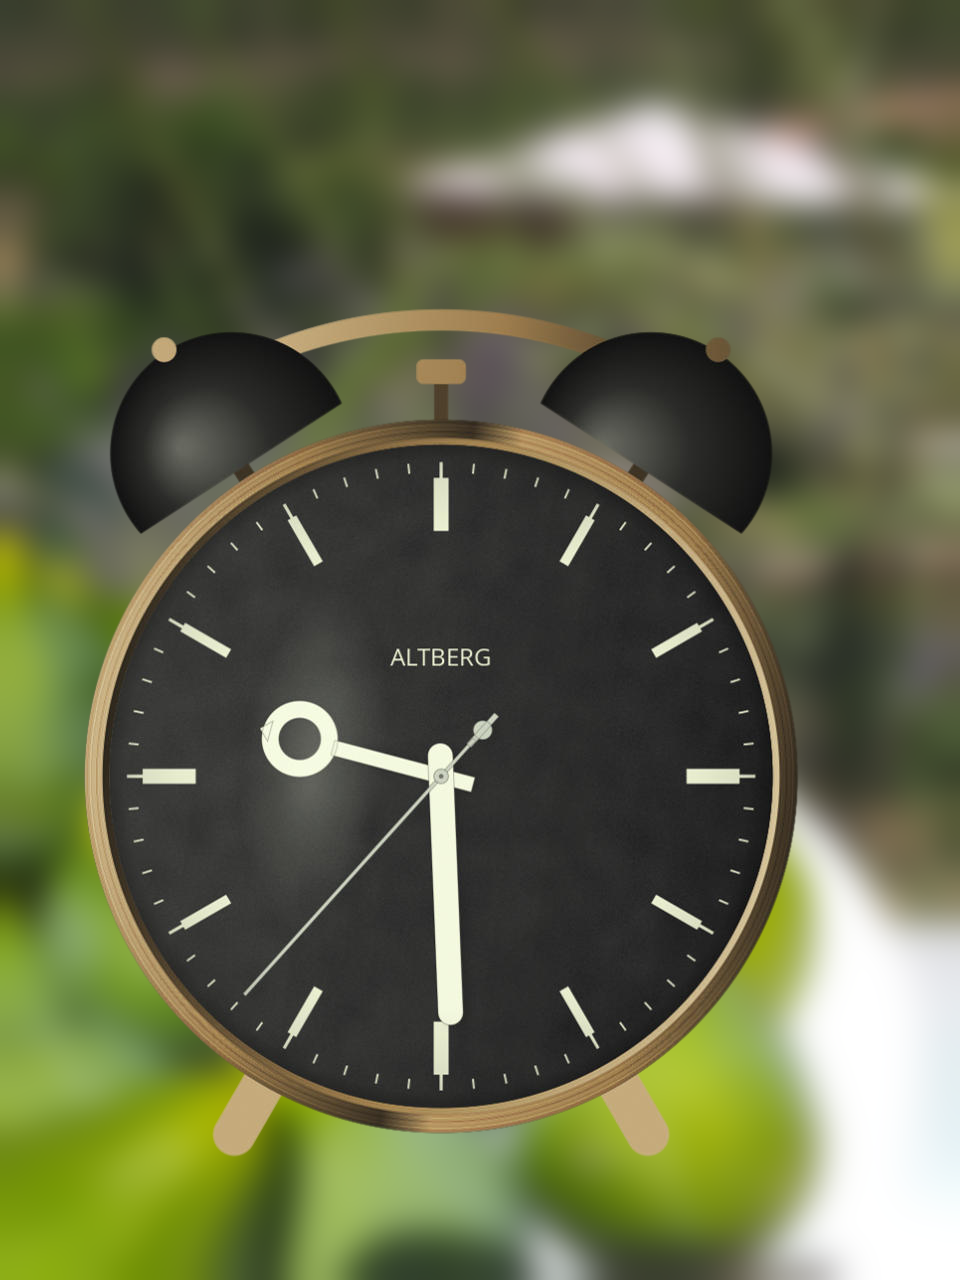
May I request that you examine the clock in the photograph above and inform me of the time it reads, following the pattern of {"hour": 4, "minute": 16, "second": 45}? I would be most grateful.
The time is {"hour": 9, "minute": 29, "second": 37}
